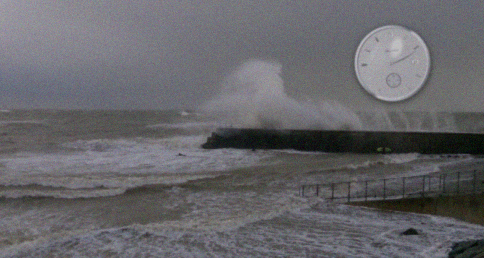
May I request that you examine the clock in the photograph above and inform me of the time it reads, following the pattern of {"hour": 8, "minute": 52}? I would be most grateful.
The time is {"hour": 2, "minute": 11}
